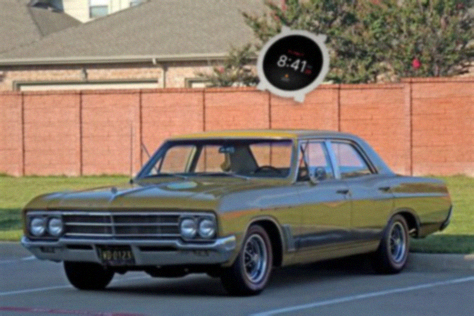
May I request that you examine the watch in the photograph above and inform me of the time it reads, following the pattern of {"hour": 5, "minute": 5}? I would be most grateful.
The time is {"hour": 8, "minute": 41}
